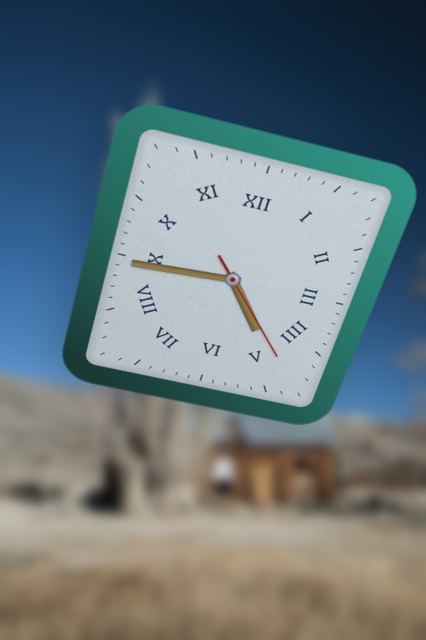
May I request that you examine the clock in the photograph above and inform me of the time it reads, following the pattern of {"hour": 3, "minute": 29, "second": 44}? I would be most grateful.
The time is {"hour": 4, "minute": 44, "second": 23}
